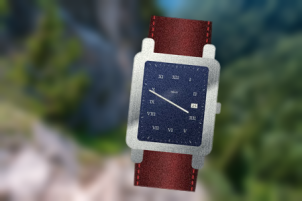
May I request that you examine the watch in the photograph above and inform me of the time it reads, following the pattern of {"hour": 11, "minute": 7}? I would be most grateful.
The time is {"hour": 3, "minute": 49}
